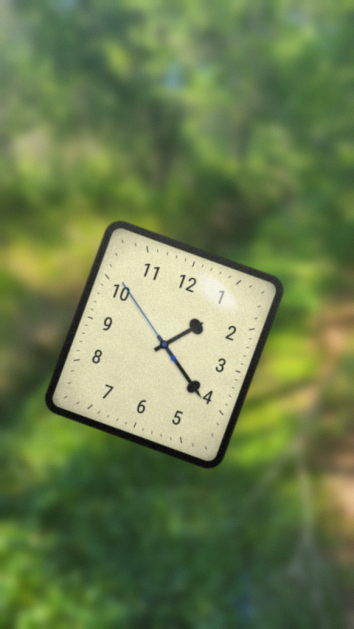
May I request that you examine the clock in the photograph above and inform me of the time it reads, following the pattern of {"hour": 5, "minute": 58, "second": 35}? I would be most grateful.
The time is {"hour": 1, "minute": 20, "second": 51}
